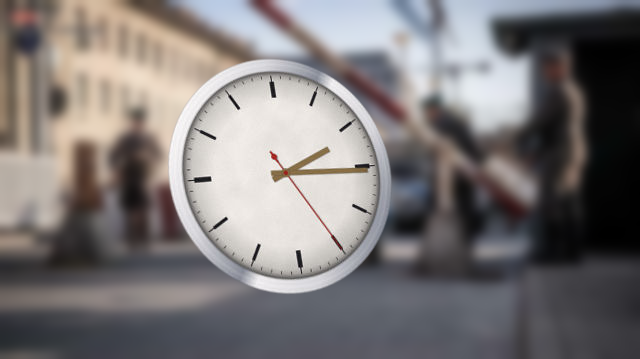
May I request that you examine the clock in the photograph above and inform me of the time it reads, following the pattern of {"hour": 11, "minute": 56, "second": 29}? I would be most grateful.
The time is {"hour": 2, "minute": 15, "second": 25}
